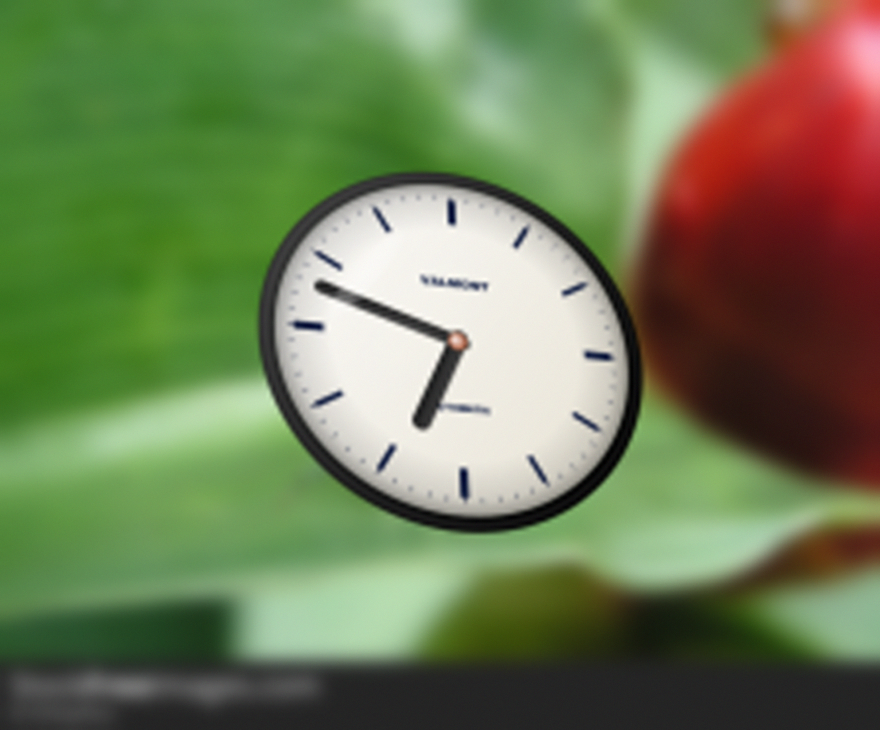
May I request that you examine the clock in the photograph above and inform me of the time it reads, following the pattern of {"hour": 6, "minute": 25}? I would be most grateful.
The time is {"hour": 6, "minute": 48}
